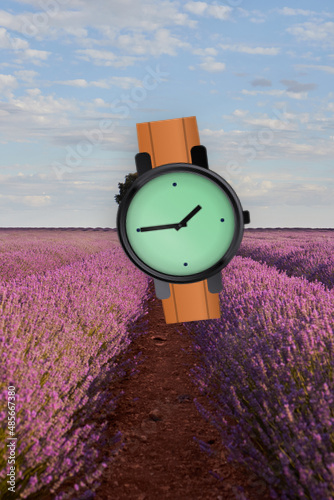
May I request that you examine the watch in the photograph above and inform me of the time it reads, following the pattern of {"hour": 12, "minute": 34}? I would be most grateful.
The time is {"hour": 1, "minute": 45}
